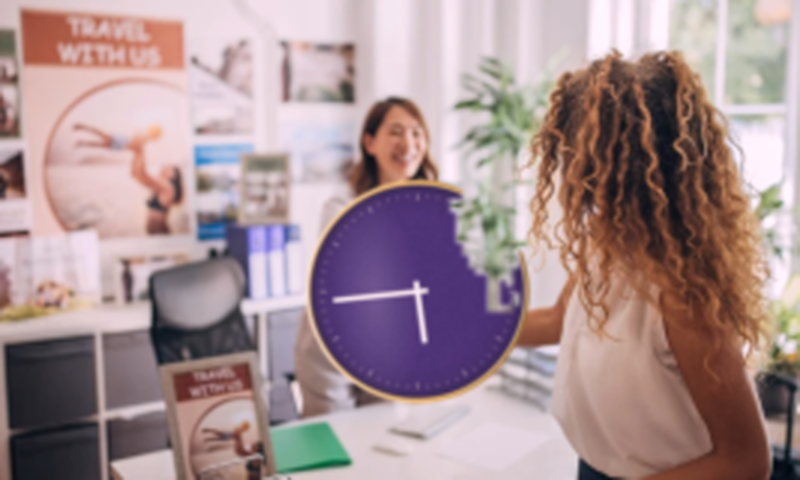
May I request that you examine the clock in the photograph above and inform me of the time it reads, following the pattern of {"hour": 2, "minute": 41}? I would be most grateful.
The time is {"hour": 5, "minute": 44}
